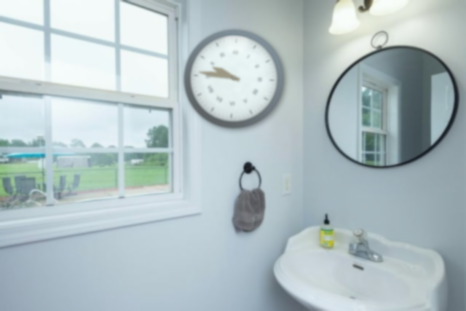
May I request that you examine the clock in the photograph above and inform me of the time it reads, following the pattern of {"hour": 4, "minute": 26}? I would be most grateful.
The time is {"hour": 9, "minute": 46}
